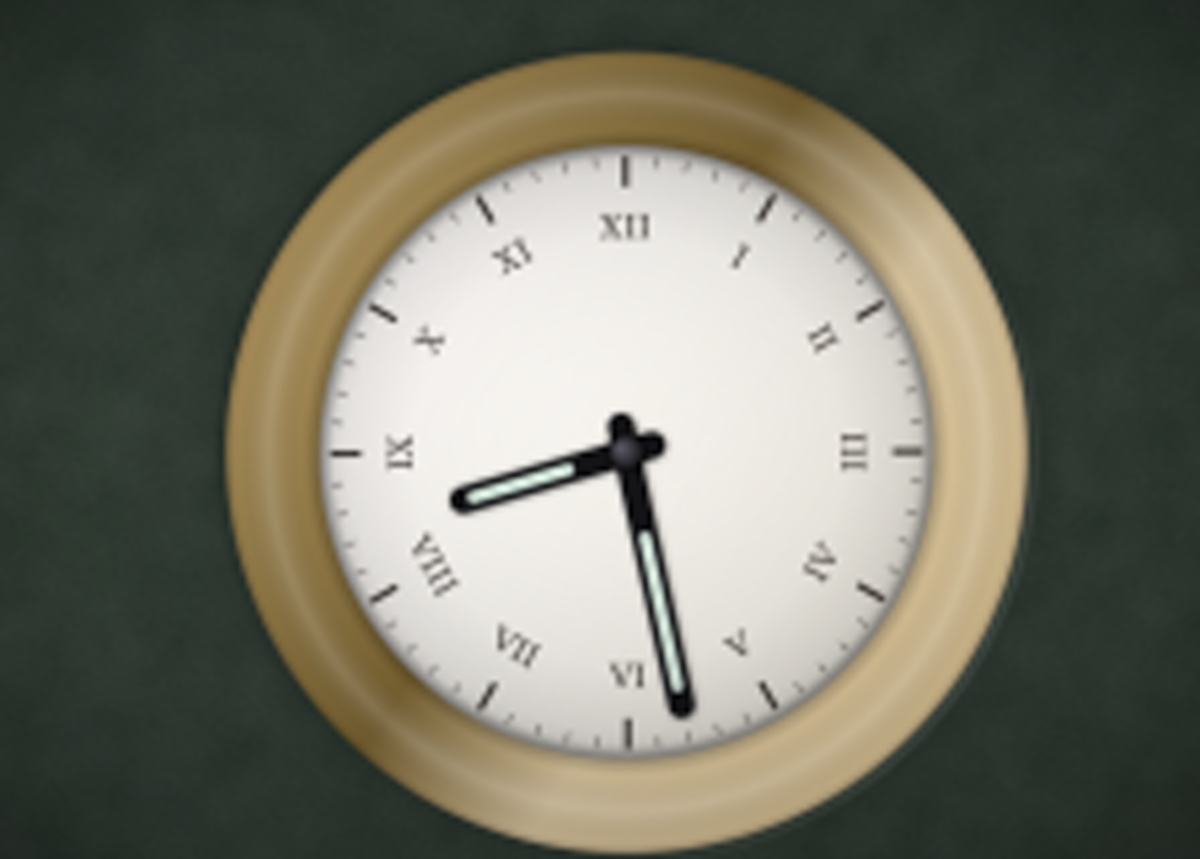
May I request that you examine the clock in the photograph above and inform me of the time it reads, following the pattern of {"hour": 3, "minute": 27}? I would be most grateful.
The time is {"hour": 8, "minute": 28}
